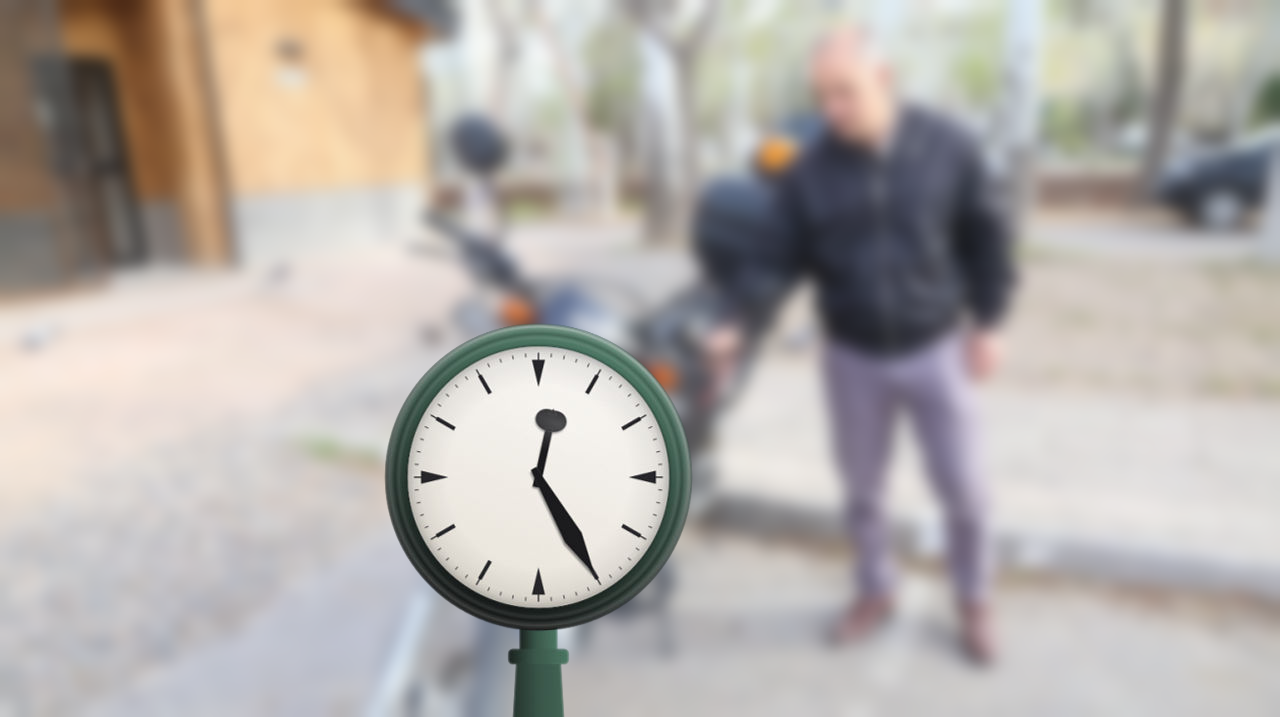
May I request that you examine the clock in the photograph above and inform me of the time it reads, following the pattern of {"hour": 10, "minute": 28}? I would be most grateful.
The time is {"hour": 12, "minute": 25}
